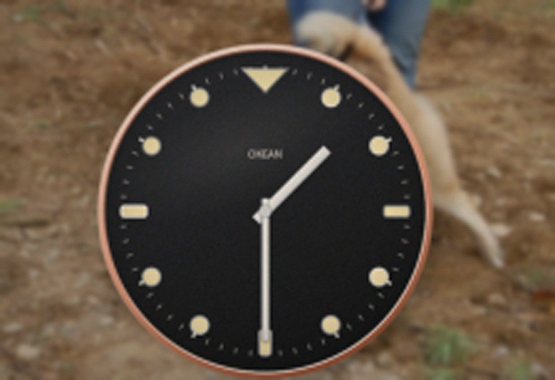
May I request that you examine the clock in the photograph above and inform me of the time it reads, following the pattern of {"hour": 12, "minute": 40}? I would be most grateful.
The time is {"hour": 1, "minute": 30}
